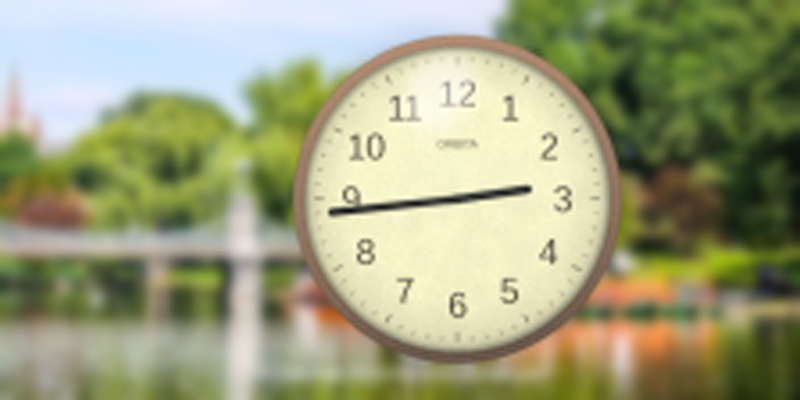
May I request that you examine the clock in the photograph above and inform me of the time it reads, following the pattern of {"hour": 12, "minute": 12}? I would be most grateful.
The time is {"hour": 2, "minute": 44}
